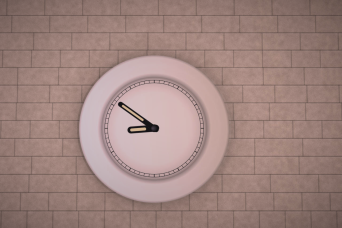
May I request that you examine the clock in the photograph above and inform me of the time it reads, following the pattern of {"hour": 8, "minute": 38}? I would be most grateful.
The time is {"hour": 8, "minute": 51}
